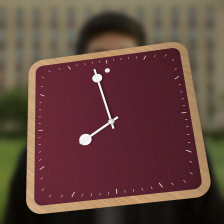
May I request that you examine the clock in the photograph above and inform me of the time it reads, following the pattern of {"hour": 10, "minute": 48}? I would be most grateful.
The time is {"hour": 7, "minute": 58}
